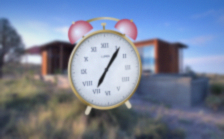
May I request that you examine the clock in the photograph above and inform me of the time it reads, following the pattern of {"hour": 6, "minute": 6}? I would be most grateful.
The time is {"hour": 7, "minute": 6}
